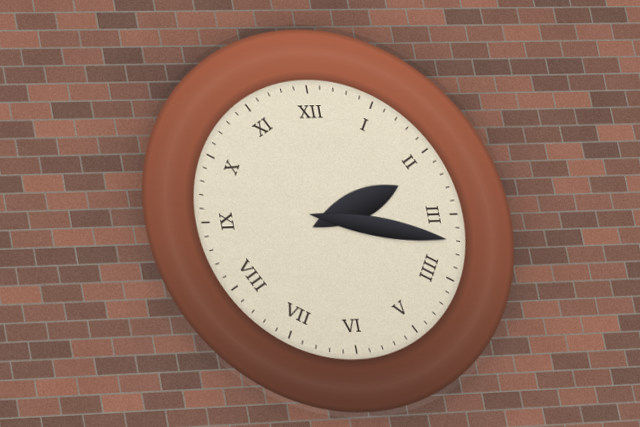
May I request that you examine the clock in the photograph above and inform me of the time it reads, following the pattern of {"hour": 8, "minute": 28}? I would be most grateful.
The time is {"hour": 2, "minute": 17}
